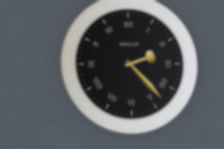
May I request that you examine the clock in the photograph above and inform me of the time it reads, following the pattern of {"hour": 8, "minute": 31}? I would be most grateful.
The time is {"hour": 2, "minute": 23}
